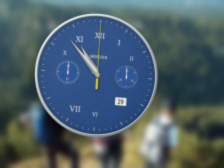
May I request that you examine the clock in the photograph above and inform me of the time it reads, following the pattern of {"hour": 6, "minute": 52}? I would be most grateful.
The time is {"hour": 10, "minute": 53}
